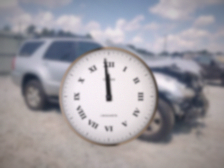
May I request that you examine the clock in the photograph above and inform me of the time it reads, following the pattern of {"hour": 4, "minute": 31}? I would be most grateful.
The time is {"hour": 11, "minute": 59}
